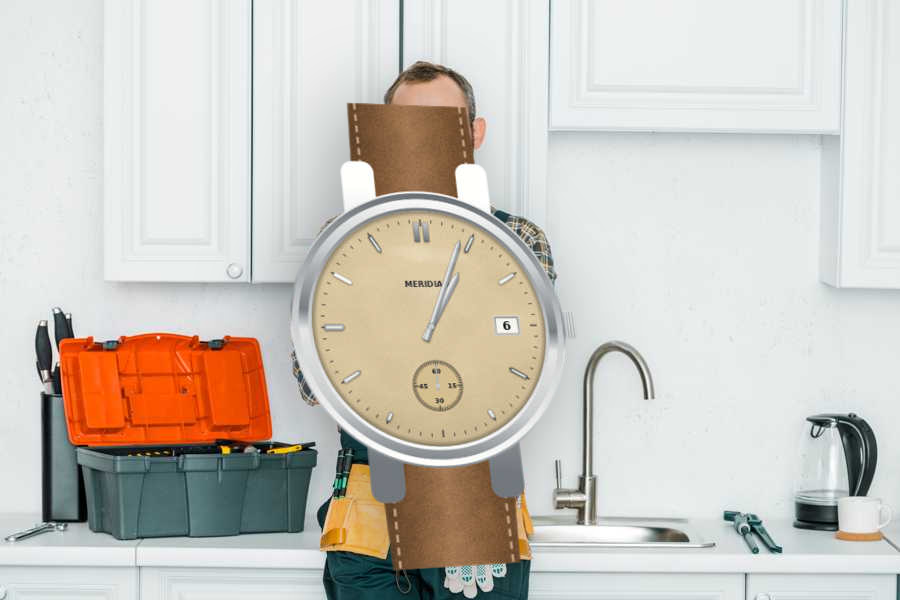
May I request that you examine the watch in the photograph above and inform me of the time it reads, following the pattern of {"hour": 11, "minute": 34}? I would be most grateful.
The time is {"hour": 1, "minute": 4}
